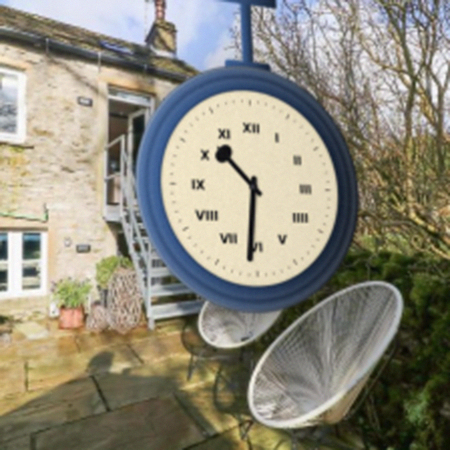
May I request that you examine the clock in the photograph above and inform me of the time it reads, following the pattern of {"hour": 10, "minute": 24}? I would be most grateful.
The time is {"hour": 10, "minute": 31}
